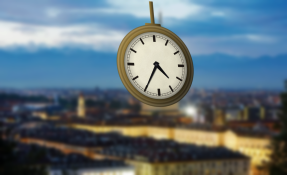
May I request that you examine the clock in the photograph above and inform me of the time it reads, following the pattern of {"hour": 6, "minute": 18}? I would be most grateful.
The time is {"hour": 4, "minute": 35}
